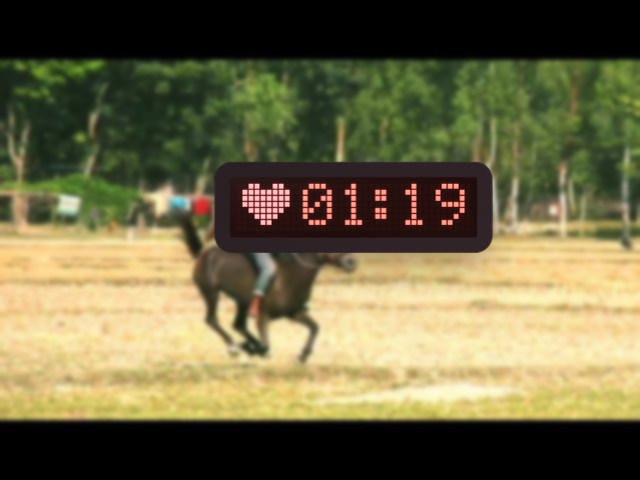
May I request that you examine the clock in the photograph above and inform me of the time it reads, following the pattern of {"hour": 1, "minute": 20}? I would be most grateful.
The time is {"hour": 1, "minute": 19}
